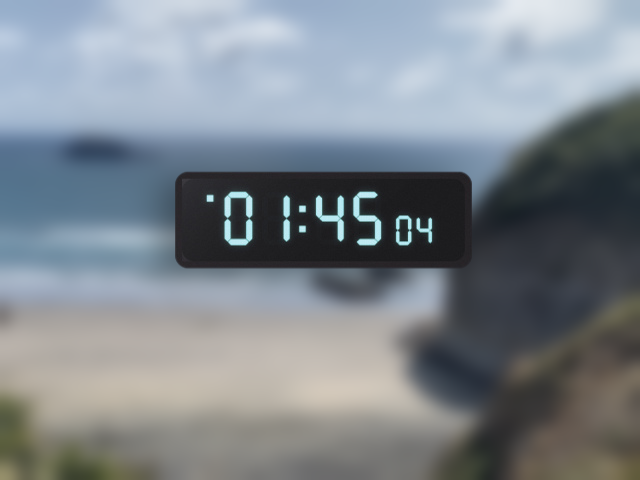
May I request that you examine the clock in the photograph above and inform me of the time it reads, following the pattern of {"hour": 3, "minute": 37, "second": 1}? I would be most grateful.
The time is {"hour": 1, "minute": 45, "second": 4}
